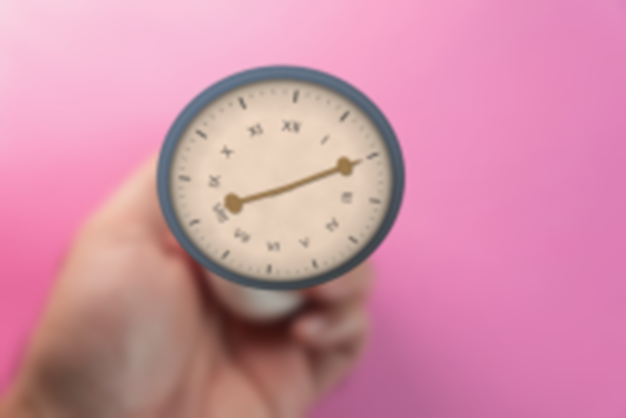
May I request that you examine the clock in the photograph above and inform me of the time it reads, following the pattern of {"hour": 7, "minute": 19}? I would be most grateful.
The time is {"hour": 8, "minute": 10}
